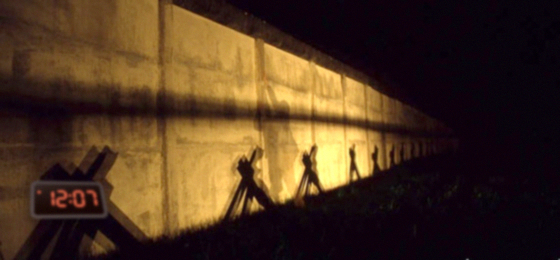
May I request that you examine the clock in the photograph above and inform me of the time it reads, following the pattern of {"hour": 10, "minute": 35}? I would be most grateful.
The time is {"hour": 12, "minute": 7}
